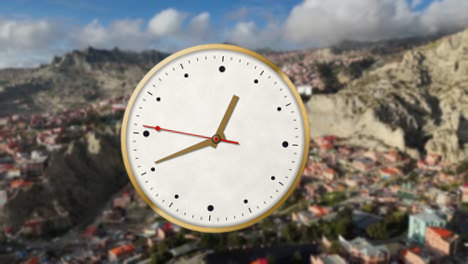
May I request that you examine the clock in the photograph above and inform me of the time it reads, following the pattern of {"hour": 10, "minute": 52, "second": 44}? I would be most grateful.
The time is {"hour": 12, "minute": 40, "second": 46}
